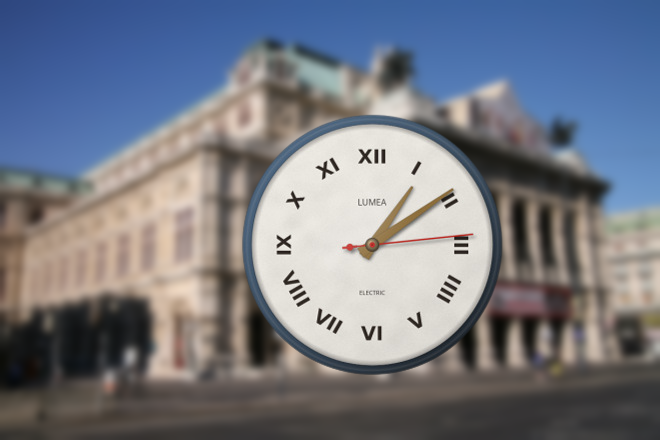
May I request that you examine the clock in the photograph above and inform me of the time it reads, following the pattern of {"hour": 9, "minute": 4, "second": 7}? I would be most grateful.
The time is {"hour": 1, "minute": 9, "second": 14}
